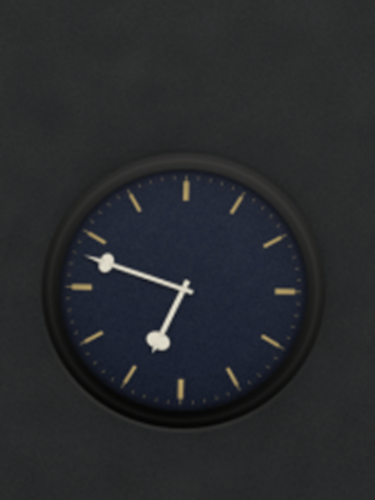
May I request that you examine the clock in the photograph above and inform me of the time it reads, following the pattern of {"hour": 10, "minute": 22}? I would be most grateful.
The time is {"hour": 6, "minute": 48}
